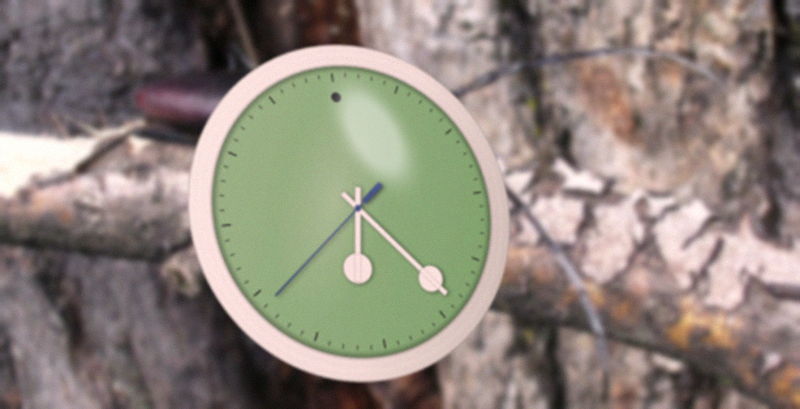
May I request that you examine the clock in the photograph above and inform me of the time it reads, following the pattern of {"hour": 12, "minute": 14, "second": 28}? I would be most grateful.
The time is {"hour": 6, "minute": 23, "second": 39}
